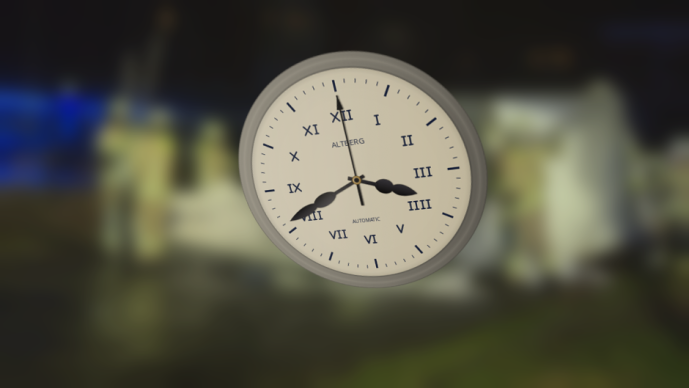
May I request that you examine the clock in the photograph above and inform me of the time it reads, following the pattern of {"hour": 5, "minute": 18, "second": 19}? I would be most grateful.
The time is {"hour": 3, "minute": 41, "second": 0}
